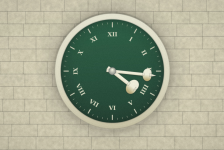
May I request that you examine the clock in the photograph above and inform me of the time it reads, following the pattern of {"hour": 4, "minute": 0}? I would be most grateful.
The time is {"hour": 4, "minute": 16}
